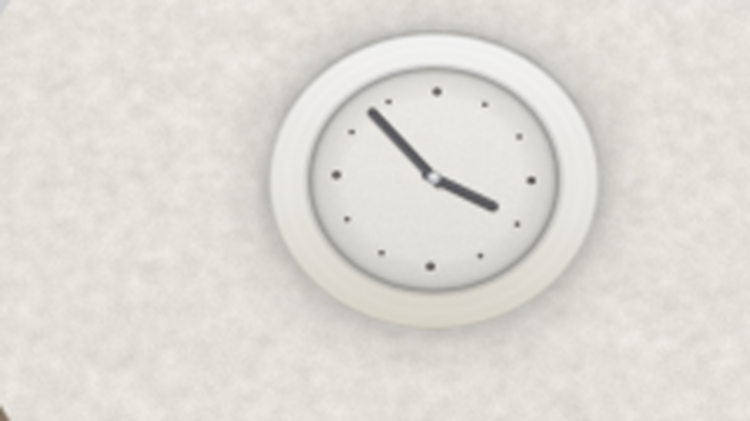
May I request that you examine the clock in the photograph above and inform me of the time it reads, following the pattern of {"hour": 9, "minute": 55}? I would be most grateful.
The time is {"hour": 3, "minute": 53}
